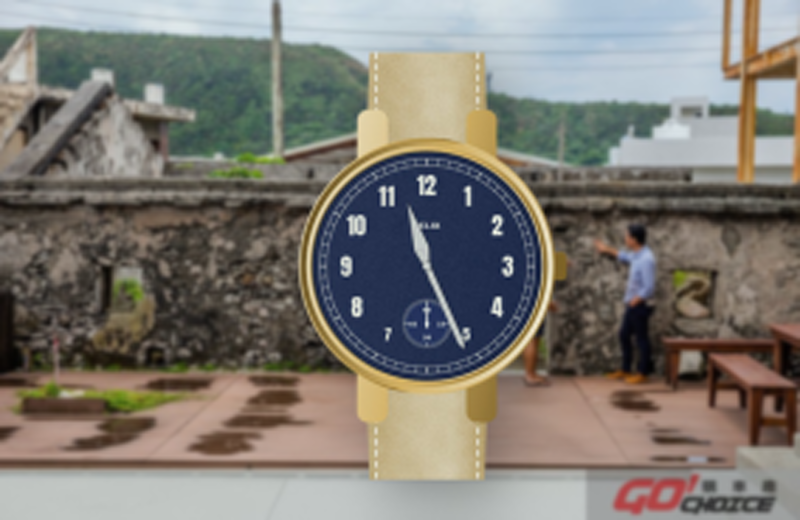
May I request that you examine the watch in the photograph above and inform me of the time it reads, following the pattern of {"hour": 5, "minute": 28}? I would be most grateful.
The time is {"hour": 11, "minute": 26}
